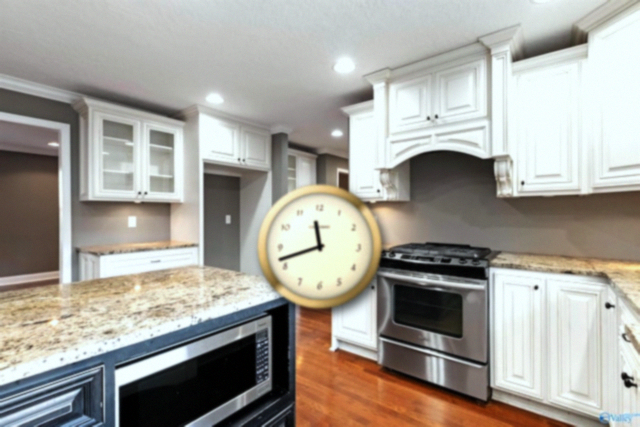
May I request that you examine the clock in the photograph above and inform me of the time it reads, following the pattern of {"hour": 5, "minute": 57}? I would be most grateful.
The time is {"hour": 11, "minute": 42}
